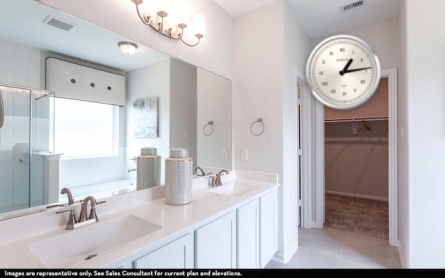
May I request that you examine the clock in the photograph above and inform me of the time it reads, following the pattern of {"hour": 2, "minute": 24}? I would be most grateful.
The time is {"hour": 1, "minute": 14}
